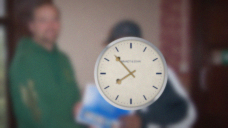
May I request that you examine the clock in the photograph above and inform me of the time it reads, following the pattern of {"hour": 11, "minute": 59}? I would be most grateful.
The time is {"hour": 7, "minute": 53}
